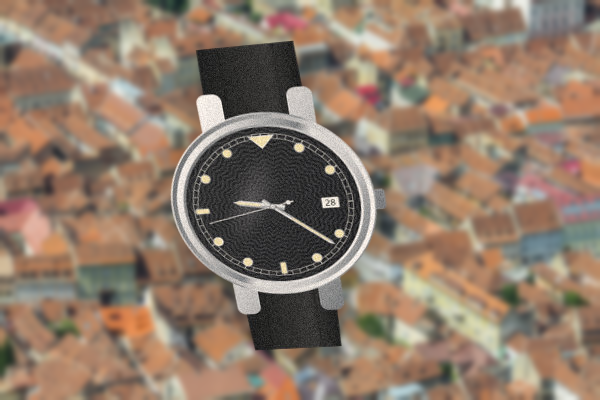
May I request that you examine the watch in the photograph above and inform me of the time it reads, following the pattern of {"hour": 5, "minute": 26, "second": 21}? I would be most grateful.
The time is {"hour": 9, "minute": 21, "second": 43}
